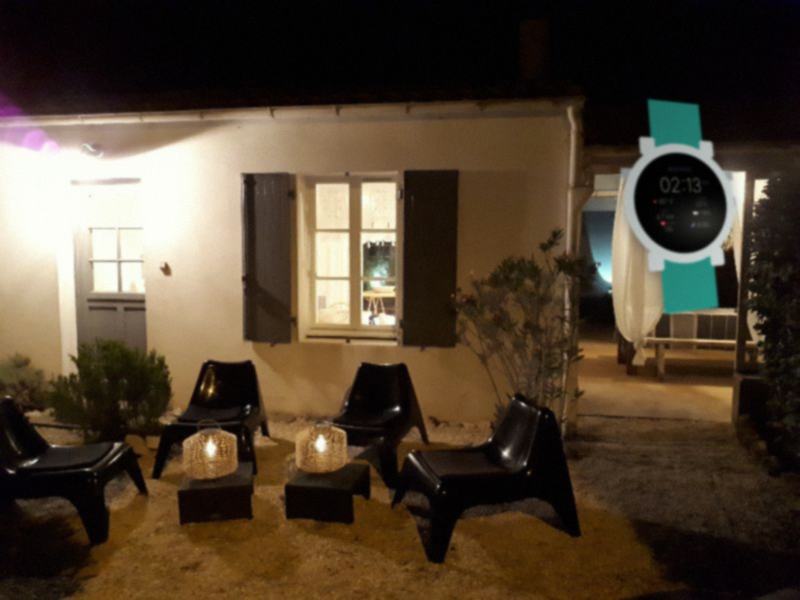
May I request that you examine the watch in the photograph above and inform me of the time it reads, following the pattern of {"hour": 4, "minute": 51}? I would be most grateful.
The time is {"hour": 2, "minute": 13}
